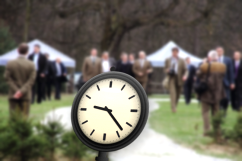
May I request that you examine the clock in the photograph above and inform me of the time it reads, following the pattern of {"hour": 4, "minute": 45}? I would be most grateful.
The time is {"hour": 9, "minute": 23}
